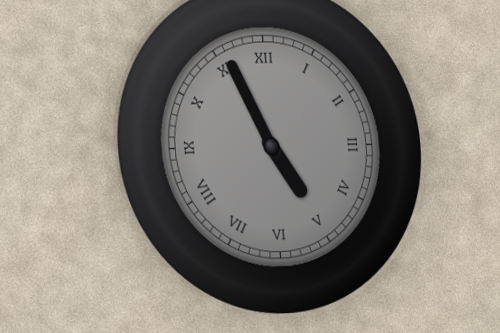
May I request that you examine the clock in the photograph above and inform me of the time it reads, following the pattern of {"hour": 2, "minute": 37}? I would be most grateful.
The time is {"hour": 4, "minute": 56}
